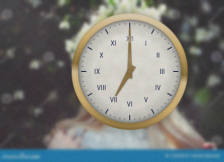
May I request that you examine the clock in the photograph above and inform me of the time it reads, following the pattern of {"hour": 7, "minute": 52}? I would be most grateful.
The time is {"hour": 7, "minute": 0}
